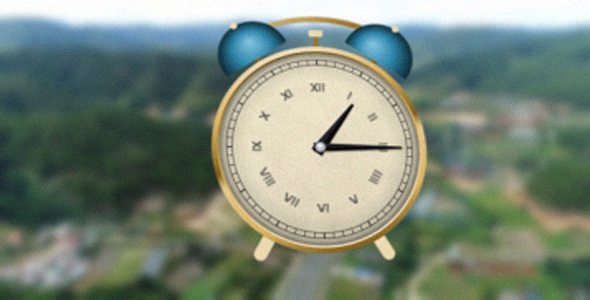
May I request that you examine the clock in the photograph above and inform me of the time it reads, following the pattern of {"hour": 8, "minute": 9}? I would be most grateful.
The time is {"hour": 1, "minute": 15}
